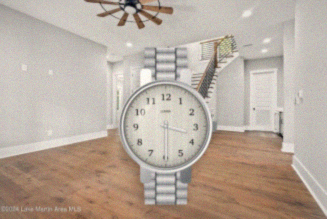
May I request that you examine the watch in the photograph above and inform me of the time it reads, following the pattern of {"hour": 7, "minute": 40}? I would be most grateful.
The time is {"hour": 3, "minute": 30}
